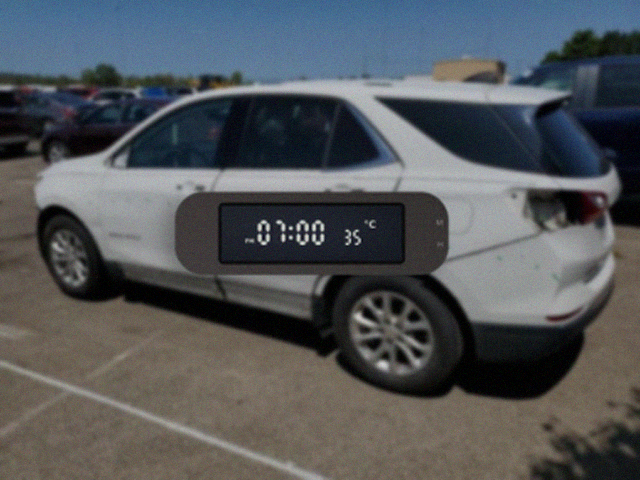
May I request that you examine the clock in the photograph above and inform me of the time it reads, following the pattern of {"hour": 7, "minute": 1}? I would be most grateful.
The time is {"hour": 7, "minute": 0}
